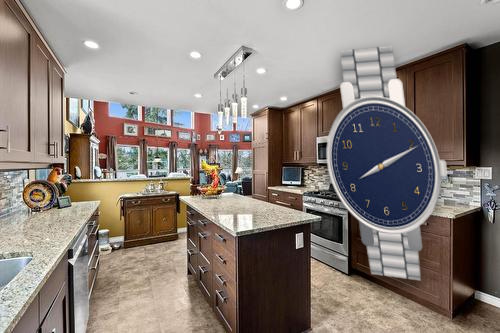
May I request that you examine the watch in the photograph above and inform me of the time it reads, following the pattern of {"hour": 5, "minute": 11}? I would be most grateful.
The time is {"hour": 8, "minute": 11}
